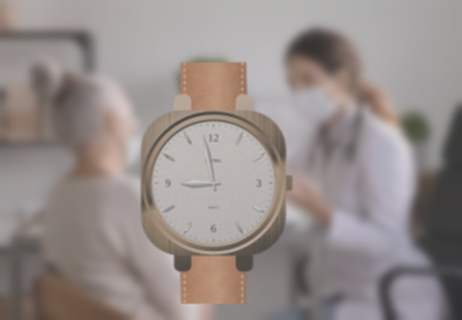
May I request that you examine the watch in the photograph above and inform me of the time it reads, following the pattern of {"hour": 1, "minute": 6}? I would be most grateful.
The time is {"hour": 8, "minute": 58}
